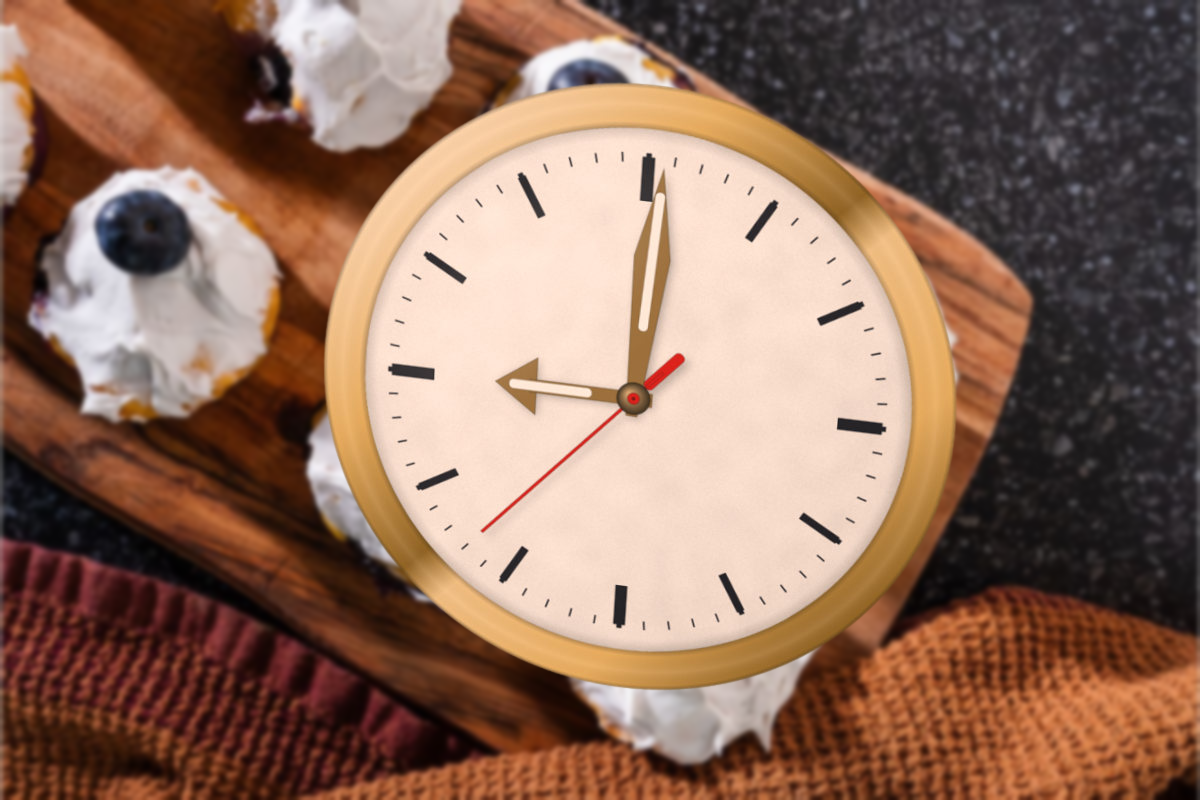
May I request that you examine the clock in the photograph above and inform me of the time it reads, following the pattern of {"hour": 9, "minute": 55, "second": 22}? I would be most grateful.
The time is {"hour": 9, "minute": 0, "second": 37}
